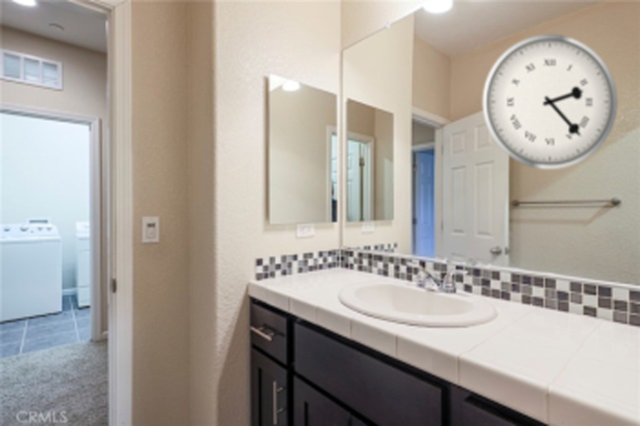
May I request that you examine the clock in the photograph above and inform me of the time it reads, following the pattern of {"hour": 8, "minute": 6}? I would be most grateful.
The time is {"hour": 2, "minute": 23}
